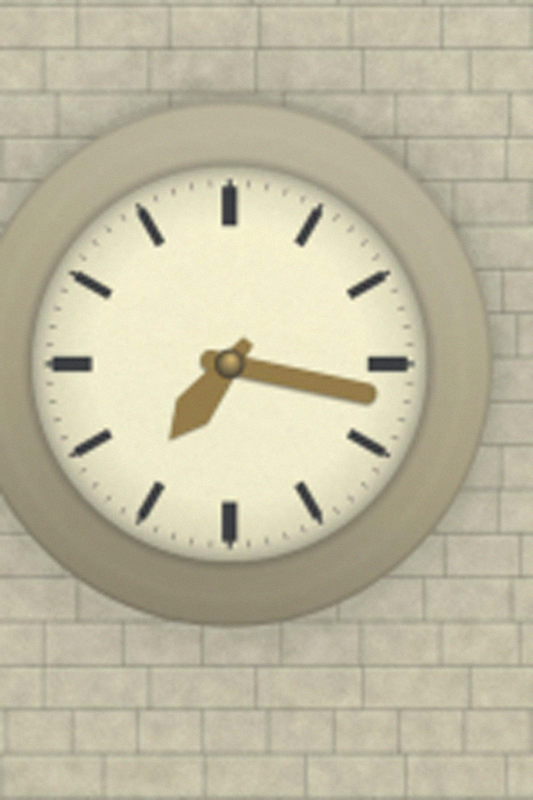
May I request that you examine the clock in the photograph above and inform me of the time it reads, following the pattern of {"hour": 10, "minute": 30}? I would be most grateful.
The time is {"hour": 7, "minute": 17}
